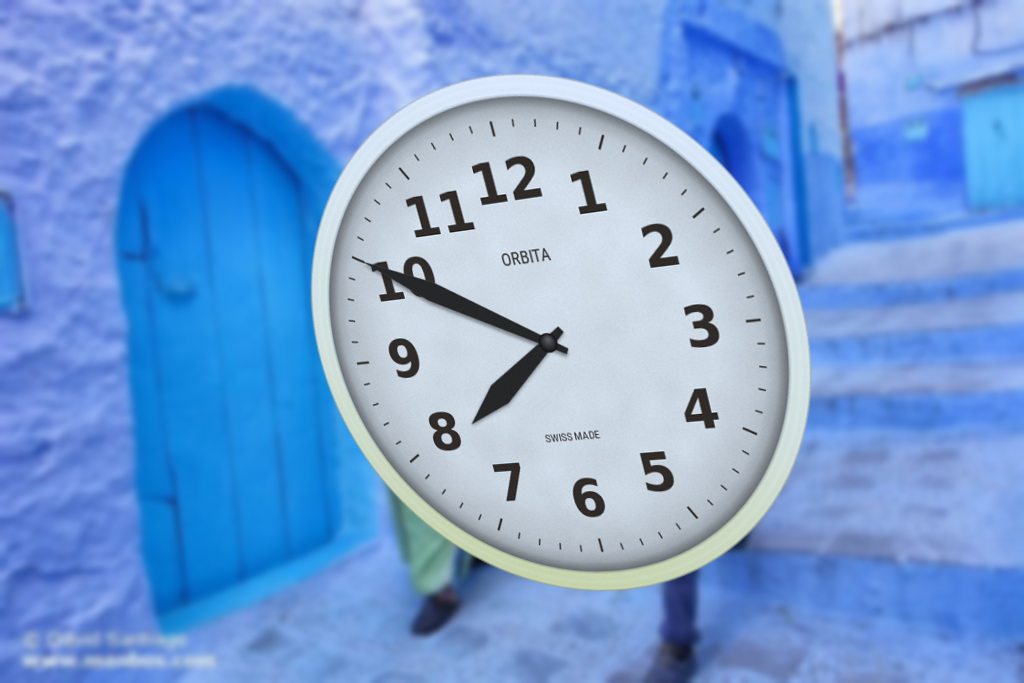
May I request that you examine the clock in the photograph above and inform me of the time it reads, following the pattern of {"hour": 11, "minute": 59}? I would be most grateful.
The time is {"hour": 7, "minute": 50}
